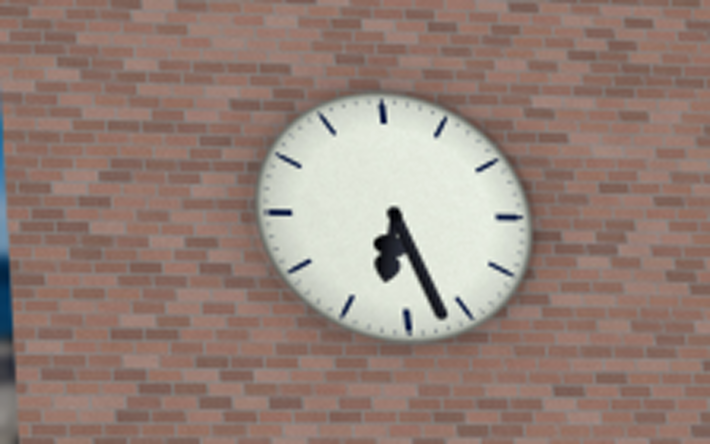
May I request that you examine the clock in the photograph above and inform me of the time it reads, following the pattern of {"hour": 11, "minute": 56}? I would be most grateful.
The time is {"hour": 6, "minute": 27}
